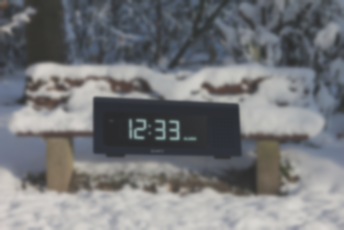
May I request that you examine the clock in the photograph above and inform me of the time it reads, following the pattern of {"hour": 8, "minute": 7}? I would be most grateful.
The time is {"hour": 12, "minute": 33}
